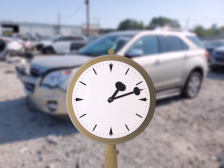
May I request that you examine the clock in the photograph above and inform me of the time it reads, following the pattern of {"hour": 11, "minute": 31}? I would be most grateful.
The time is {"hour": 1, "minute": 12}
